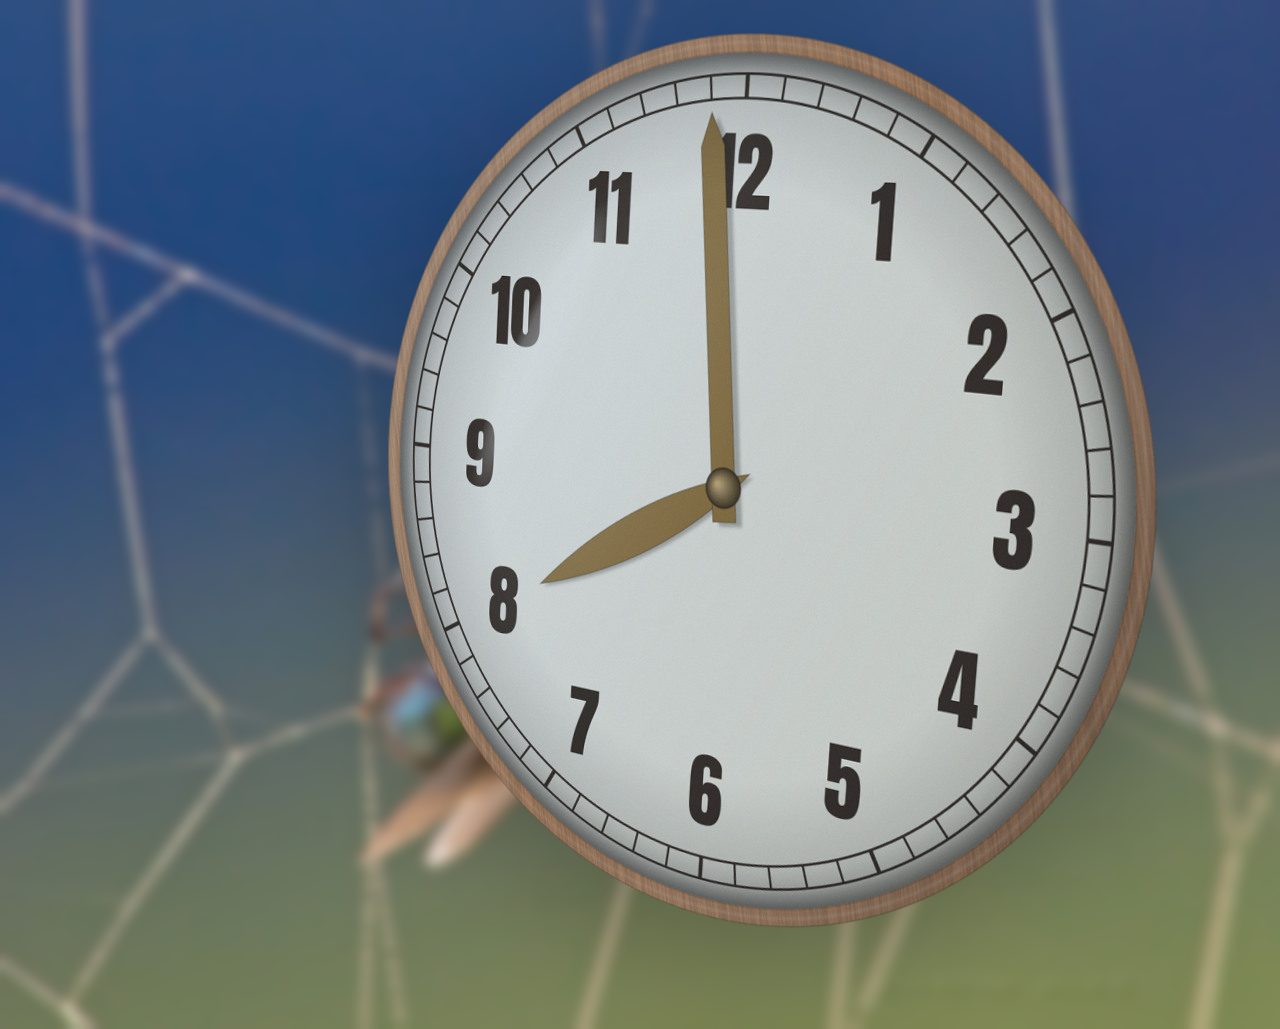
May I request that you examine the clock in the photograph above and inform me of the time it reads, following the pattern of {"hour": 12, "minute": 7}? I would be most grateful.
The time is {"hour": 7, "minute": 59}
